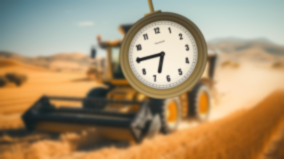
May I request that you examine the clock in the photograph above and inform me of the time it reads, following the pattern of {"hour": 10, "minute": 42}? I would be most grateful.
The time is {"hour": 6, "minute": 45}
